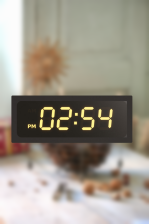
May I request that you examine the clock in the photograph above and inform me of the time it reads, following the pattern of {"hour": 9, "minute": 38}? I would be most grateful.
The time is {"hour": 2, "minute": 54}
